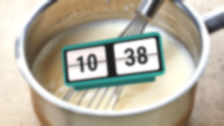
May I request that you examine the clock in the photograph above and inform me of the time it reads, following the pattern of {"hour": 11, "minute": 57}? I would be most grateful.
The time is {"hour": 10, "minute": 38}
